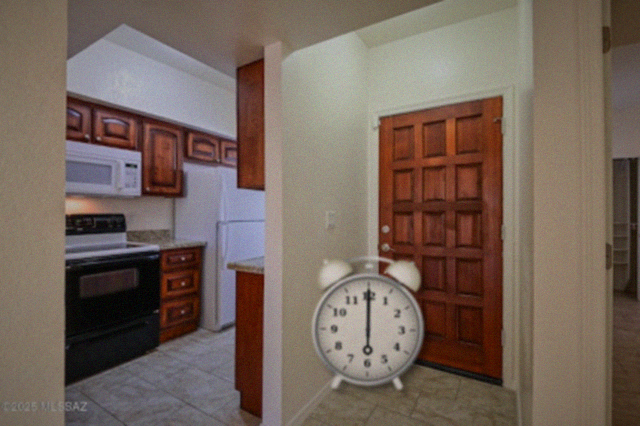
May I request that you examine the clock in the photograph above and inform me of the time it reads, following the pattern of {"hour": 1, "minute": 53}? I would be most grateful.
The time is {"hour": 6, "minute": 0}
